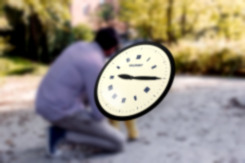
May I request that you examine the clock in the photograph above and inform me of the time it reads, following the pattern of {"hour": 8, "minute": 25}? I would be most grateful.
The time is {"hour": 9, "minute": 15}
